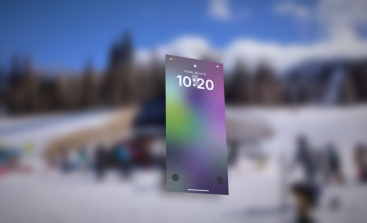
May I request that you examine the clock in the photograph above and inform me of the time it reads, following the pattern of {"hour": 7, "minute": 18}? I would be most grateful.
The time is {"hour": 10, "minute": 20}
